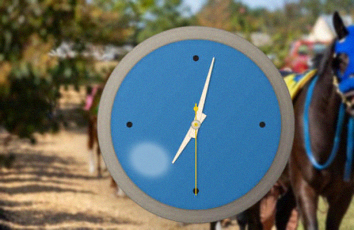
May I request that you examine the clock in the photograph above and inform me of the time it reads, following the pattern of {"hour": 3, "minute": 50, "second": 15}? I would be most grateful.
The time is {"hour": 7, "minute": 2, "second": 30}
